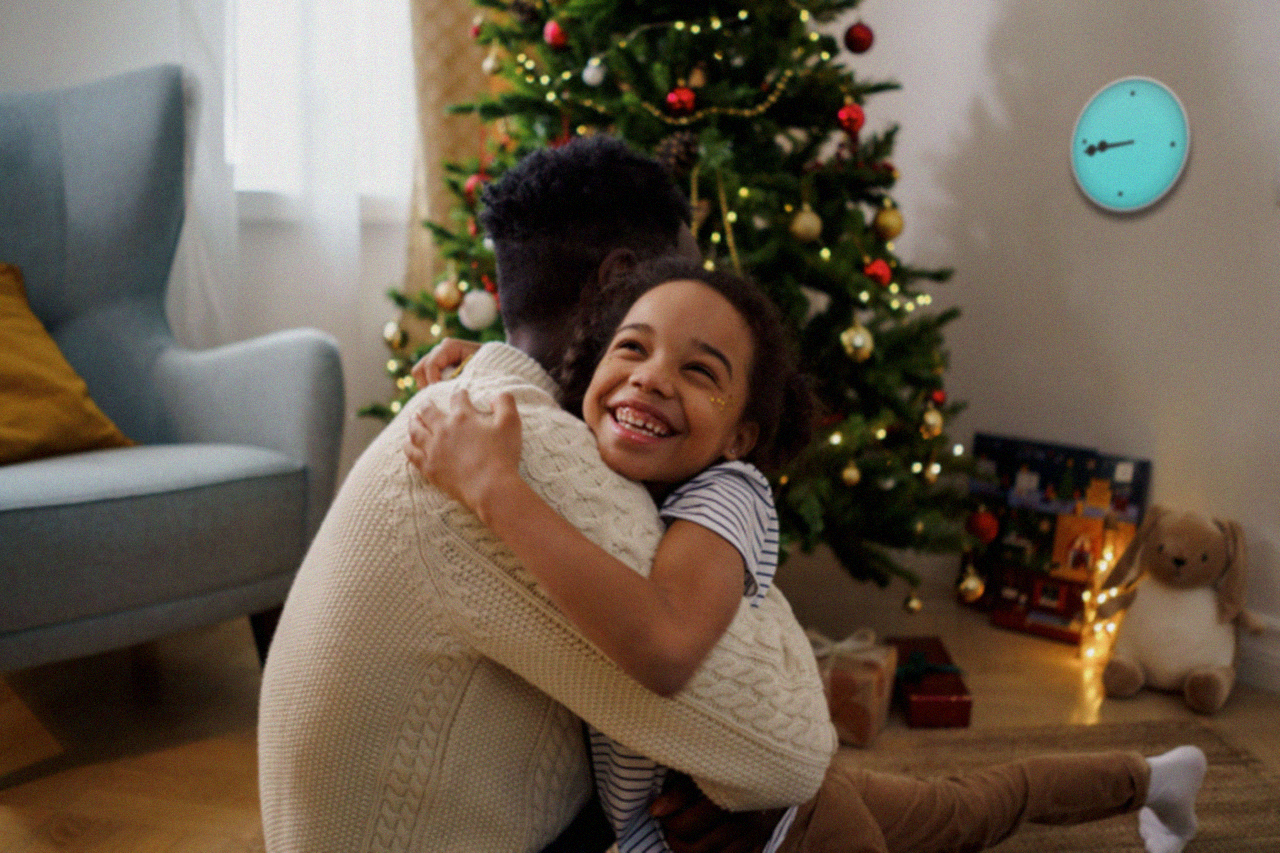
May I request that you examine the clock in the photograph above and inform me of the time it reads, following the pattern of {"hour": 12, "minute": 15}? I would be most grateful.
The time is {"hour": 8, "minute": 43}
